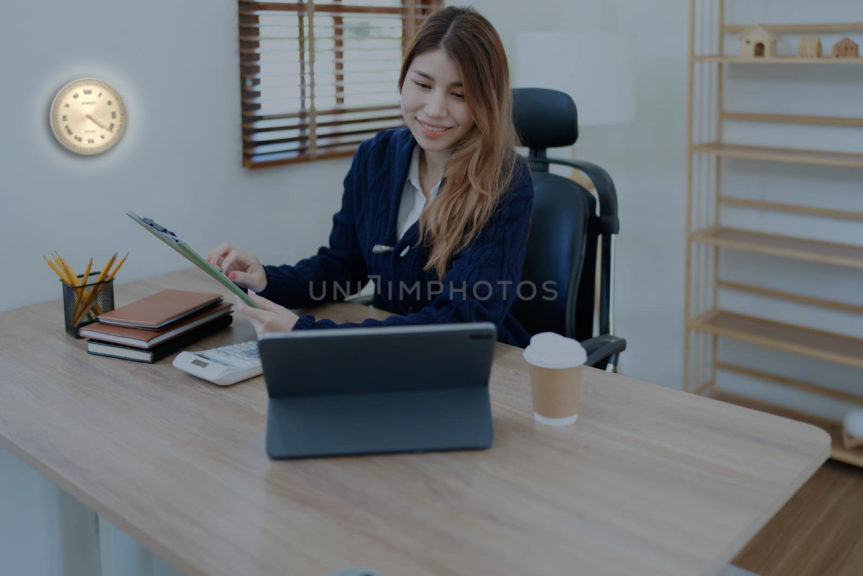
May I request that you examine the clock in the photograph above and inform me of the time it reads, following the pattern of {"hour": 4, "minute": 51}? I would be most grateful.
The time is {"hour": 4, "minute": 21}
